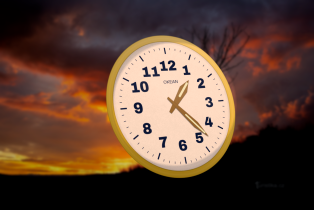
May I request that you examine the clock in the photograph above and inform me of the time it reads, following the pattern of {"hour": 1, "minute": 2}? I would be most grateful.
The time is {"hour": 1, "minute": 23}
